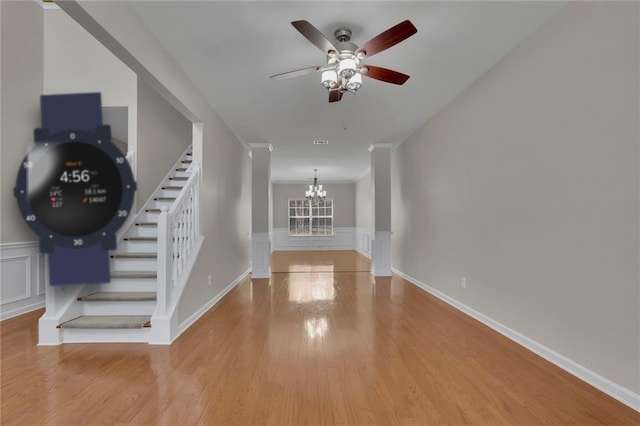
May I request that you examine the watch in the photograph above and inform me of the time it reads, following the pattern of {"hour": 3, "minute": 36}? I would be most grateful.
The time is {"hour": 4, "minute": 56}
